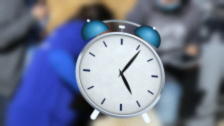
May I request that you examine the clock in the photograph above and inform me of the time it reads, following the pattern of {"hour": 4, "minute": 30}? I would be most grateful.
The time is {"hour": 5, "minute": 6}
